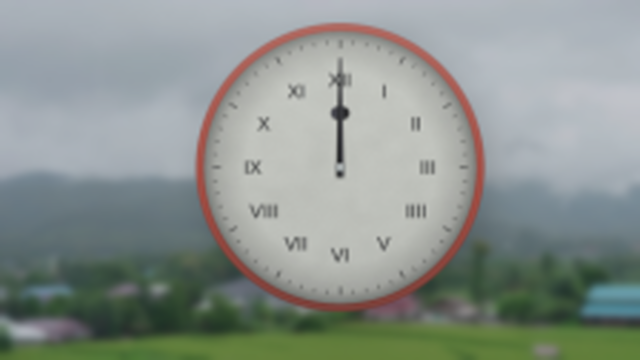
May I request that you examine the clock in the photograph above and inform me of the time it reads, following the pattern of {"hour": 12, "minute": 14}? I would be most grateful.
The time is {"hour": 12, "minute": 0}
